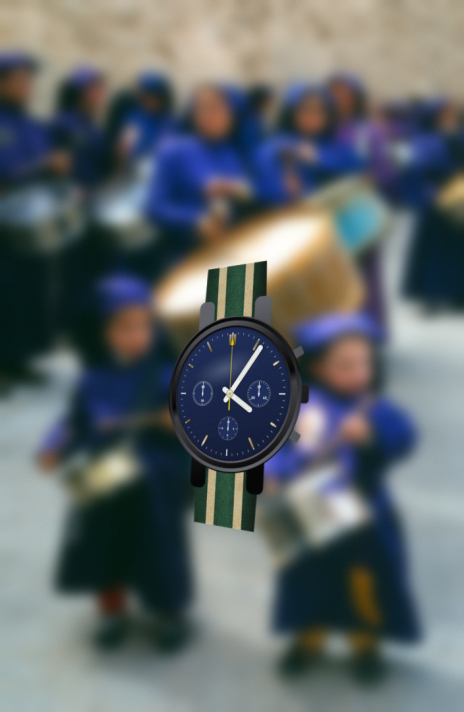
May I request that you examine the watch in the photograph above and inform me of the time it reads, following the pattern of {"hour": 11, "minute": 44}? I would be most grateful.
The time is {"hour": 4, "minute": 6}
